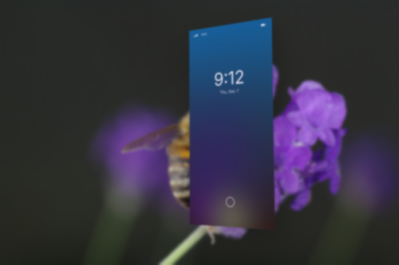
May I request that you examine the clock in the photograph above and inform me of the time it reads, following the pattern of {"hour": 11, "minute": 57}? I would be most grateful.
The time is {"hour": 9, "minute": 12}
